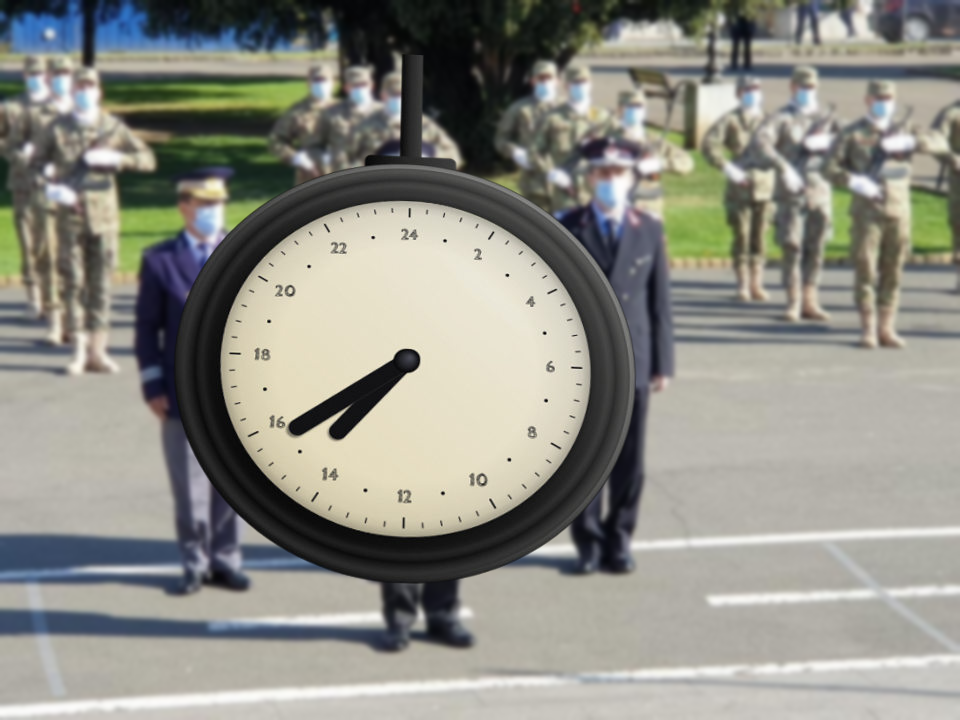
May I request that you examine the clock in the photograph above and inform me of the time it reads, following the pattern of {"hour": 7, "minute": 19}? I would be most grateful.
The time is {"hour": 14, "minute": 39}
